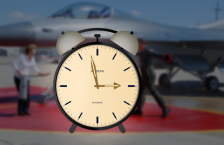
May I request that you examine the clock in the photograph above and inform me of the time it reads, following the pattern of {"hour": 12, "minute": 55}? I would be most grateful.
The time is {"hour": 2, "minute": 58}
